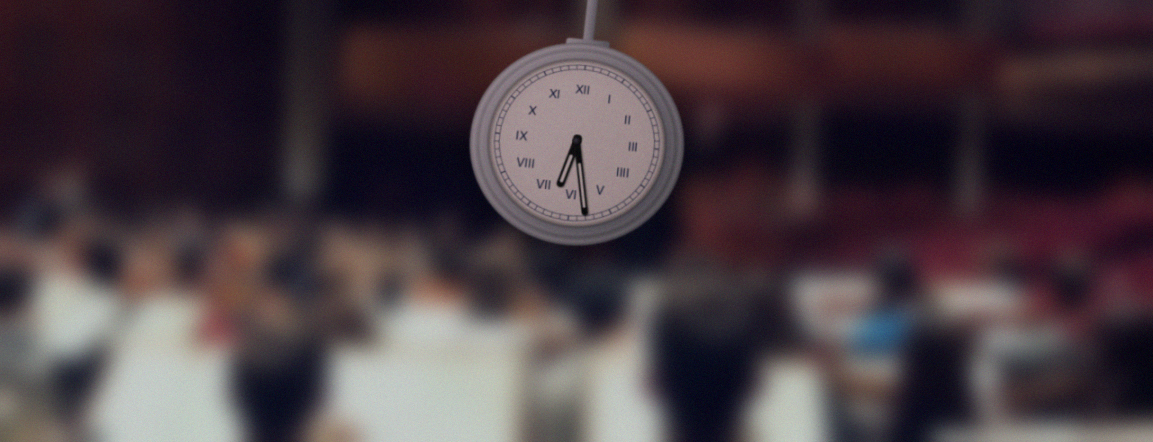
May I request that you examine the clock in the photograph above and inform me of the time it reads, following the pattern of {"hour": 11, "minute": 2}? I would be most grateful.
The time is {"hour": 6, "minute": 28}
